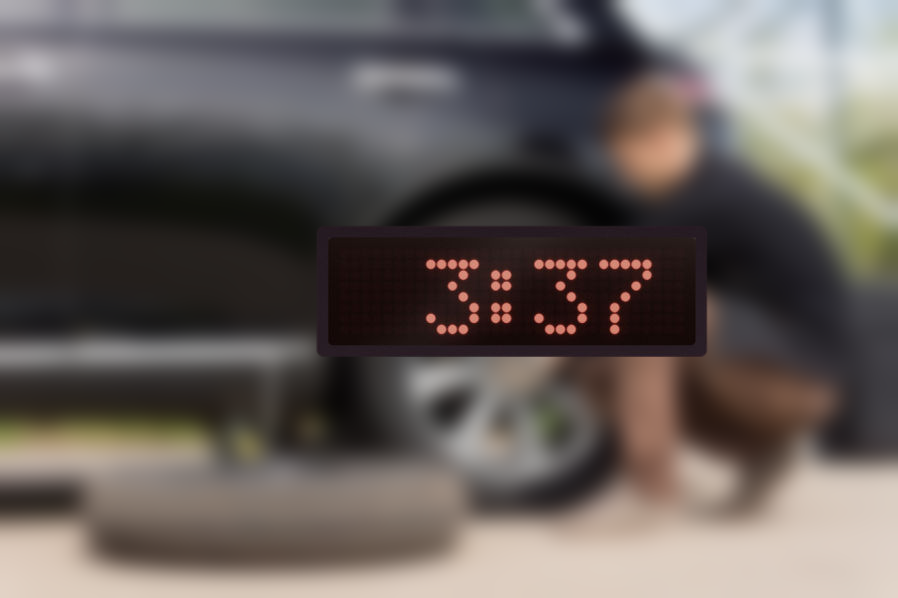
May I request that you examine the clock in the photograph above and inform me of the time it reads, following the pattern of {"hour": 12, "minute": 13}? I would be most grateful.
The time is {"hour": 3, "minute": 37}
